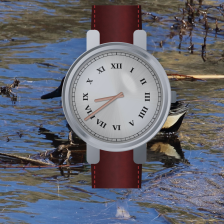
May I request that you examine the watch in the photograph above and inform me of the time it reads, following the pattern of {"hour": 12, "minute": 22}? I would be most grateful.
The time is {"hour": 8, "minute": 39}
